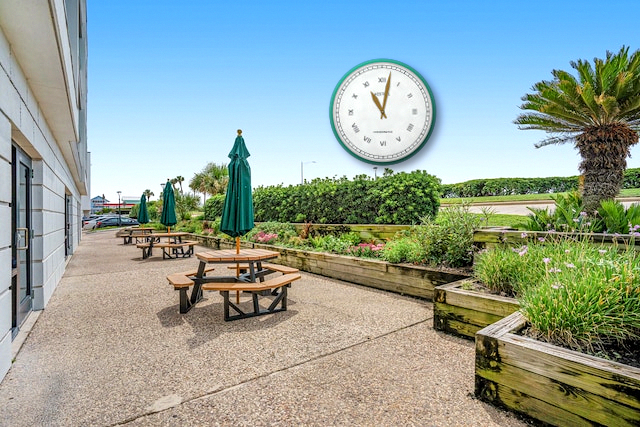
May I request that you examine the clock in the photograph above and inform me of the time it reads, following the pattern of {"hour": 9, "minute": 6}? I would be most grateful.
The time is {"hour": 11, "minute": 2}
